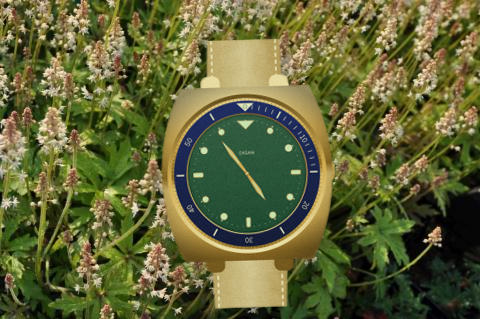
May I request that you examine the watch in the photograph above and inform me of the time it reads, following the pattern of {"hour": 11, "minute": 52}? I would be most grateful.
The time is {"hour": 4, "minute": 54}
